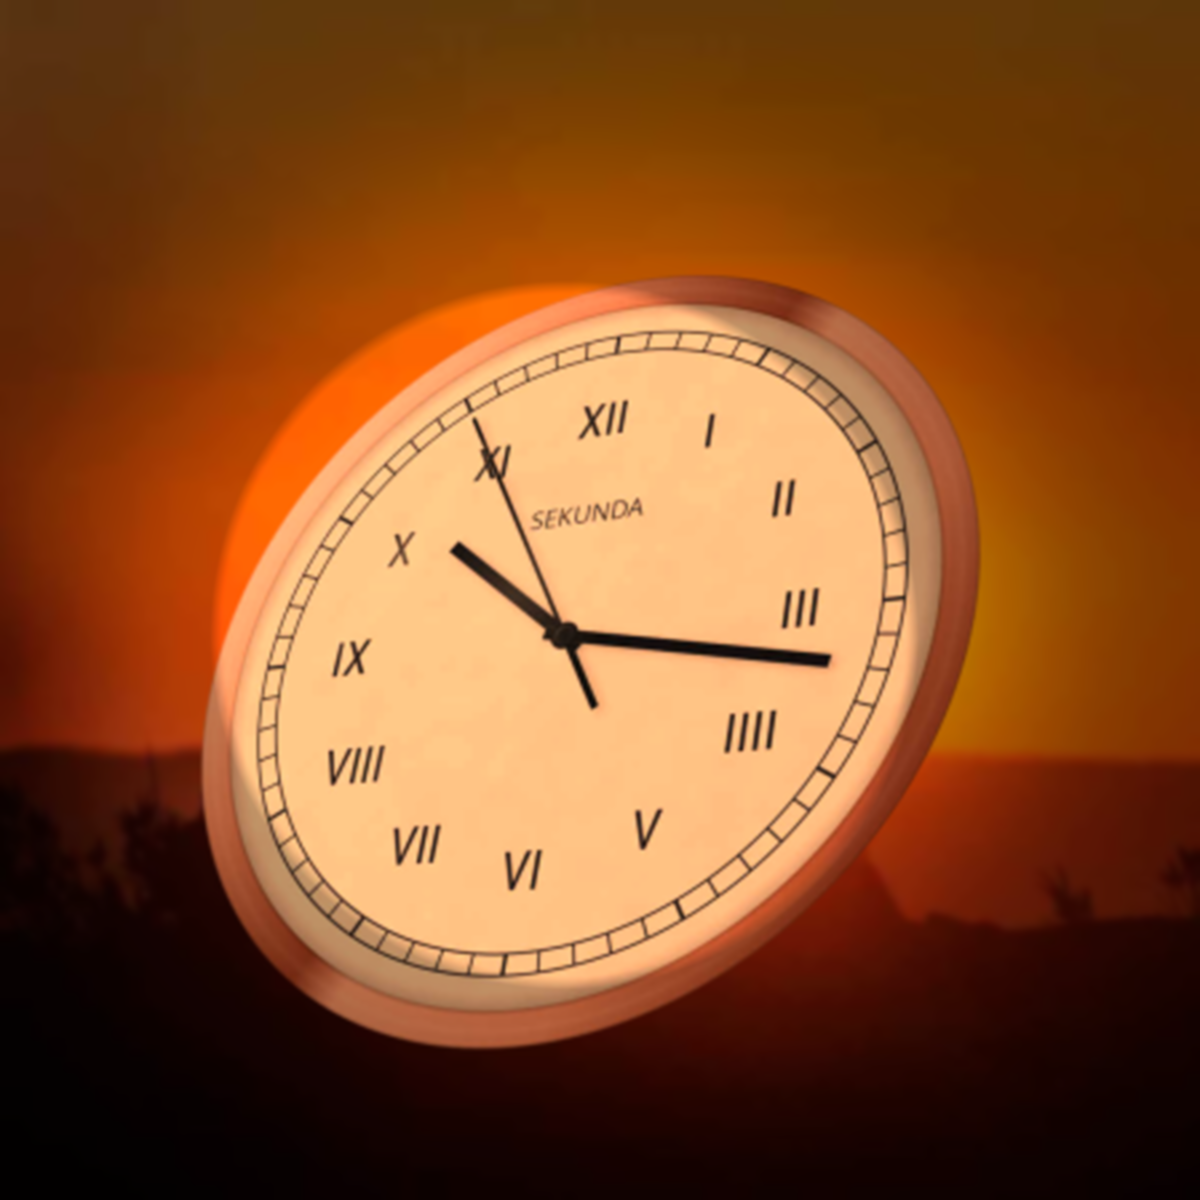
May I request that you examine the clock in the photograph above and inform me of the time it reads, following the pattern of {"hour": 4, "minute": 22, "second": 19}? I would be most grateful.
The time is {"hour": 10, "minute": 16, "second": 55}
